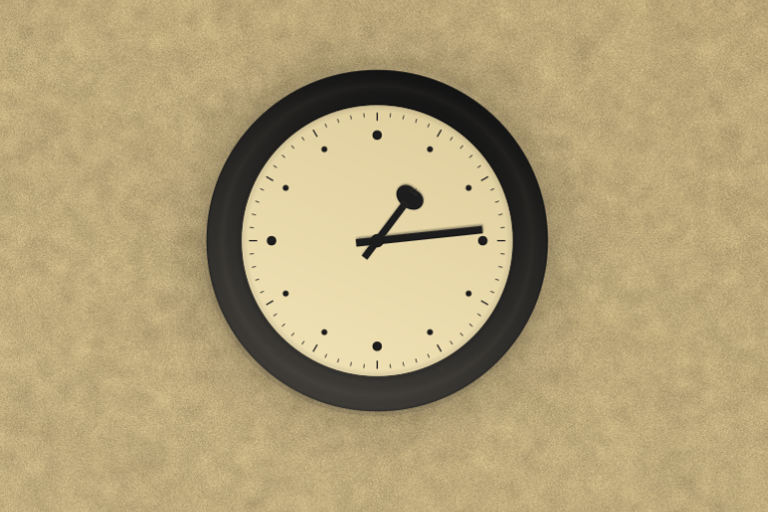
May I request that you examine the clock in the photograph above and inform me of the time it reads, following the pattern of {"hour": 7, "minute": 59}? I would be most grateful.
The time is {"hour": 1, "minute": 14}
